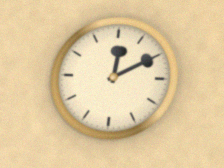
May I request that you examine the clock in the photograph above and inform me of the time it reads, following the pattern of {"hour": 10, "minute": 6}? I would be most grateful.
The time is {"hour": 12, "minute": 10}
